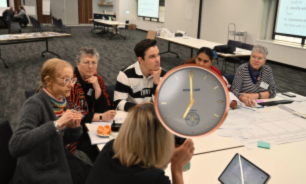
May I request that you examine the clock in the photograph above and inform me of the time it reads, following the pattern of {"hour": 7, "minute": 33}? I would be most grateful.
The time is {"hour": 7, "minute": 0}
